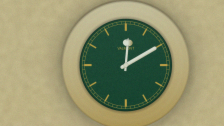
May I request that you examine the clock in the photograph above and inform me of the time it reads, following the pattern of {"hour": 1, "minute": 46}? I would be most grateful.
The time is {"hour": 12, "minute": 10}
